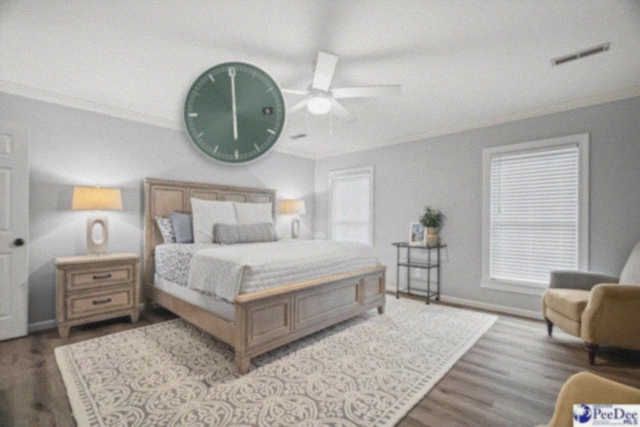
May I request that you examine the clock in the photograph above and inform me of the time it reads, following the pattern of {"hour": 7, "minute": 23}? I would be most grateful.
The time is {"hour": 6, "minute": 0}
